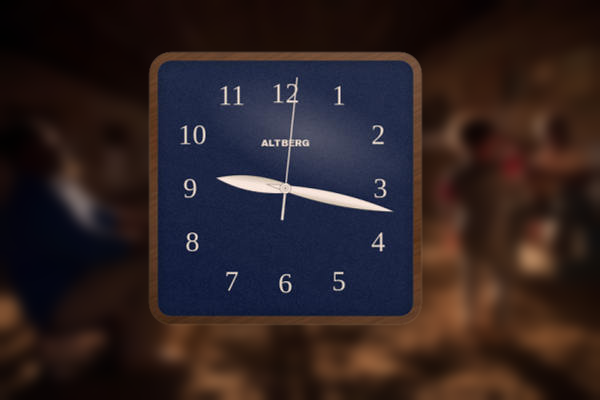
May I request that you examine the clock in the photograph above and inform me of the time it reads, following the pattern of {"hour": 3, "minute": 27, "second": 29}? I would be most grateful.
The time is {"hour": 9, "minute": 17, "second": 1}
